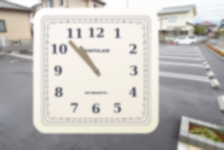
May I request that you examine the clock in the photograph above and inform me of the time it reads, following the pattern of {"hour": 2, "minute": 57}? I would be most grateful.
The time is {"hour": 10, "minute": 53}
